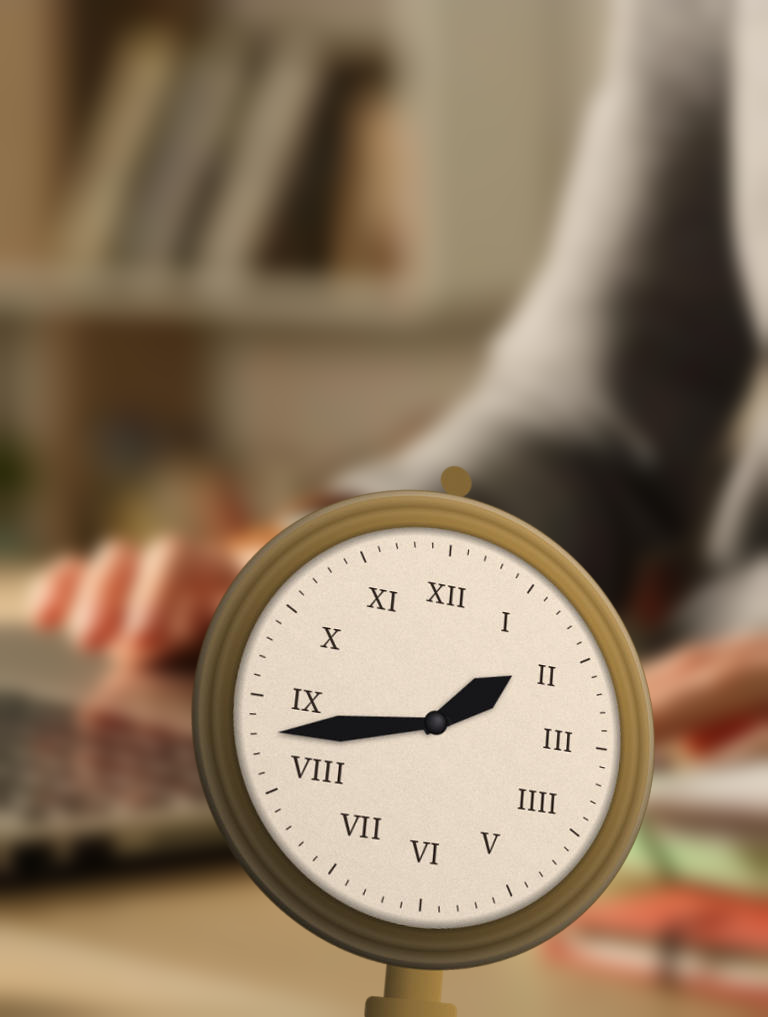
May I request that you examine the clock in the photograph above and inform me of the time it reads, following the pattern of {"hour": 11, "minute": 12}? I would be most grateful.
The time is {"hour": 1, "minute": 43}
